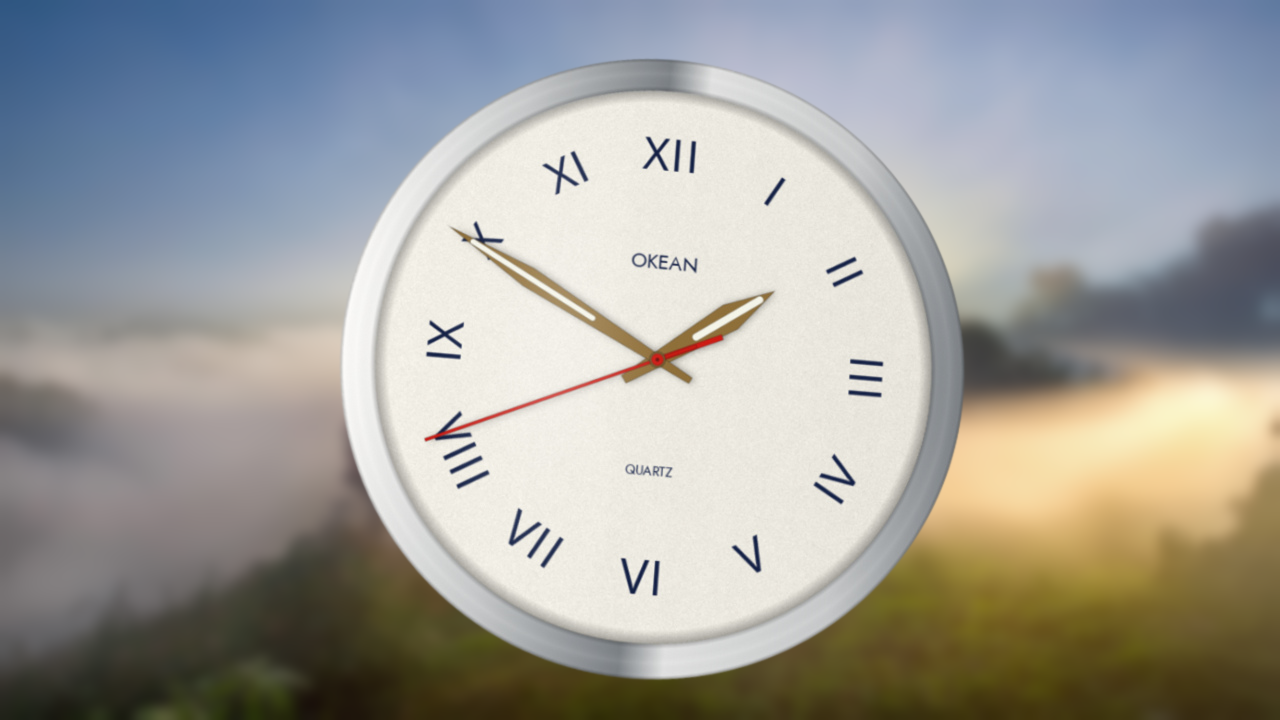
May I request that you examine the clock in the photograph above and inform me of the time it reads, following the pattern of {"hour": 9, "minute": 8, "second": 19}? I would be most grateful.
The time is {"hour": 1, "minute": 49, "second": 41}
